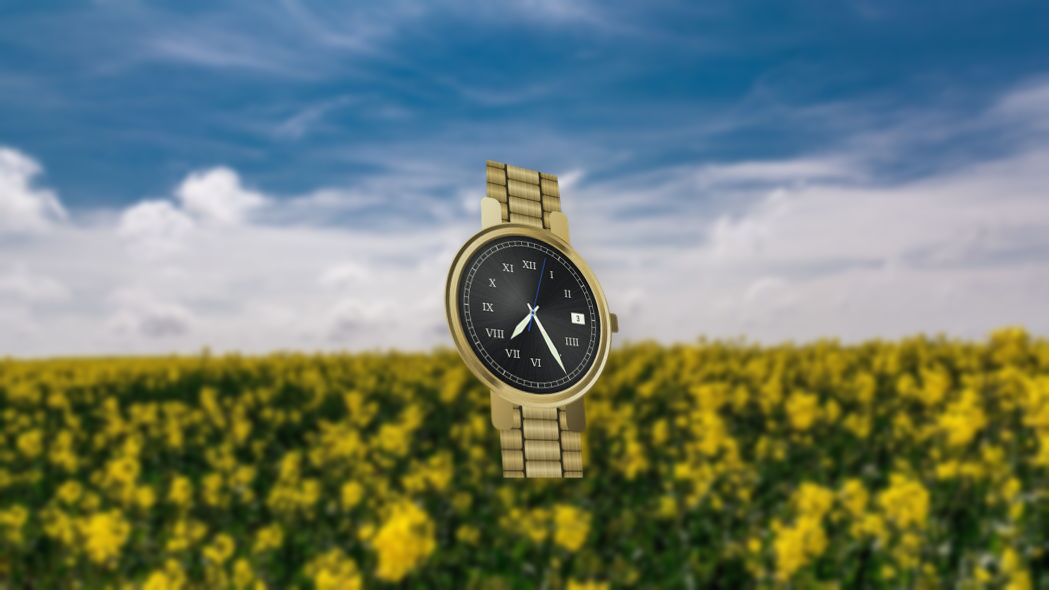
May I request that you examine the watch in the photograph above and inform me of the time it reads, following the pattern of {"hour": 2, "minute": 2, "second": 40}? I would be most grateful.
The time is {"hour": 7, "minute": 25, "second": 3}
